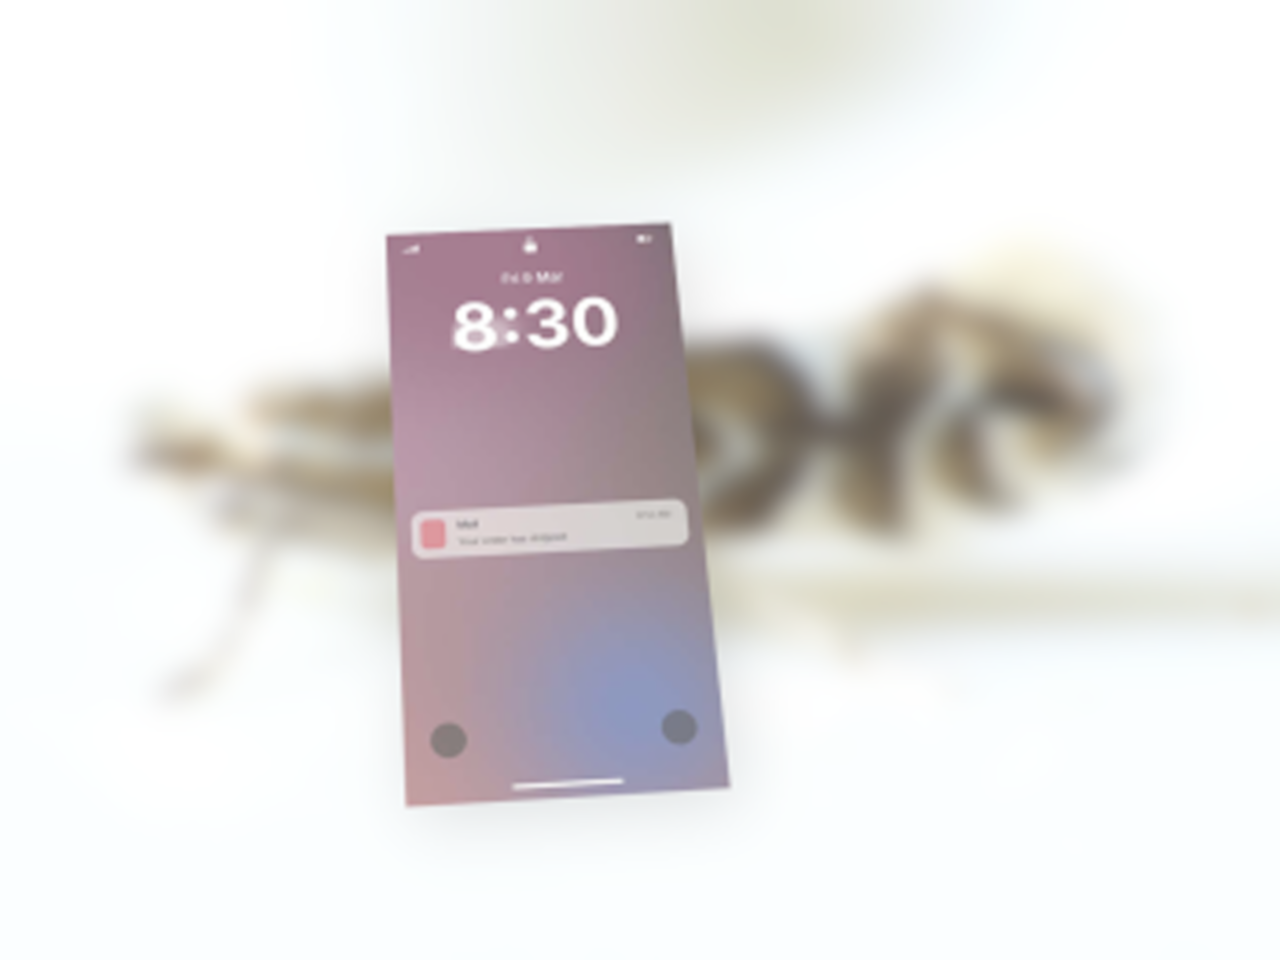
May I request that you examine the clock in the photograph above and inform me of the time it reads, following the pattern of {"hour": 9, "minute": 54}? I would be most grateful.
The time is {"hour": 8, "minute": 30}
